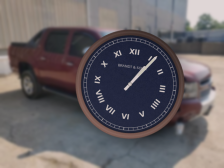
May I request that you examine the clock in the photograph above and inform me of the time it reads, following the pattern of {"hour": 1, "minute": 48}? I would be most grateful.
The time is {"hour": 1, "minute": 6}
